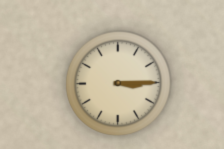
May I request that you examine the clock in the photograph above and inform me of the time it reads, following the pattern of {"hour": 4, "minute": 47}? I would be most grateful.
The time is {"hour": 3, "minute": 15}
